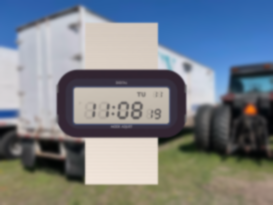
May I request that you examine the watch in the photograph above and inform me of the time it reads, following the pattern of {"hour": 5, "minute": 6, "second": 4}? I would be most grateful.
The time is {"hour": 11, "minute": 8, "second": 19}
